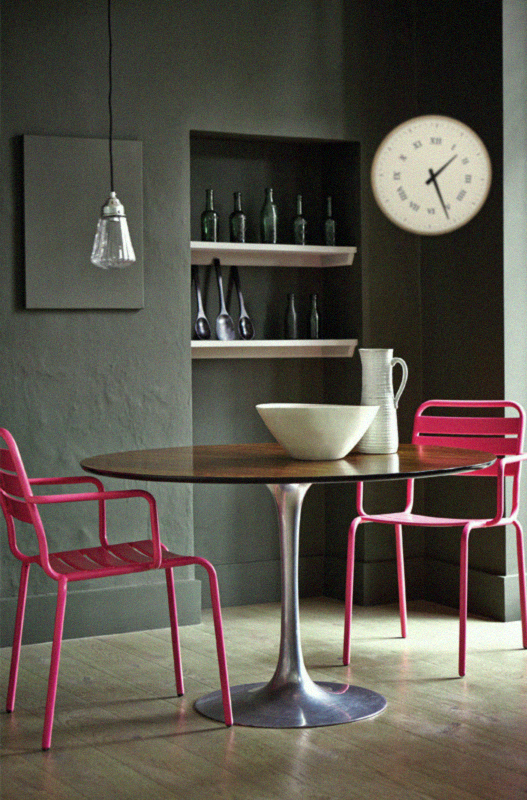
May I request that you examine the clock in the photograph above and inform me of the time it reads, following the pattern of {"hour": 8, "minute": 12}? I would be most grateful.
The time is {"hour": 1, "minute": 26}
